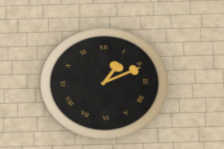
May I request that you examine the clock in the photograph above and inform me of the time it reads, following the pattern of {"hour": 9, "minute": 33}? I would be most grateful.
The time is {"hour": 1, "minute": 11}
